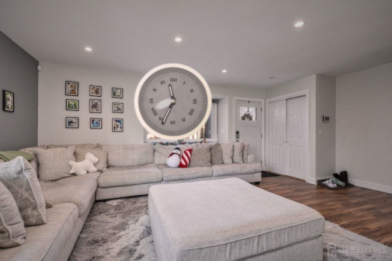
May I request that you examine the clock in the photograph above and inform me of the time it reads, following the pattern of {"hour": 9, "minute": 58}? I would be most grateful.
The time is {"hour": 11, "minute": 34}
